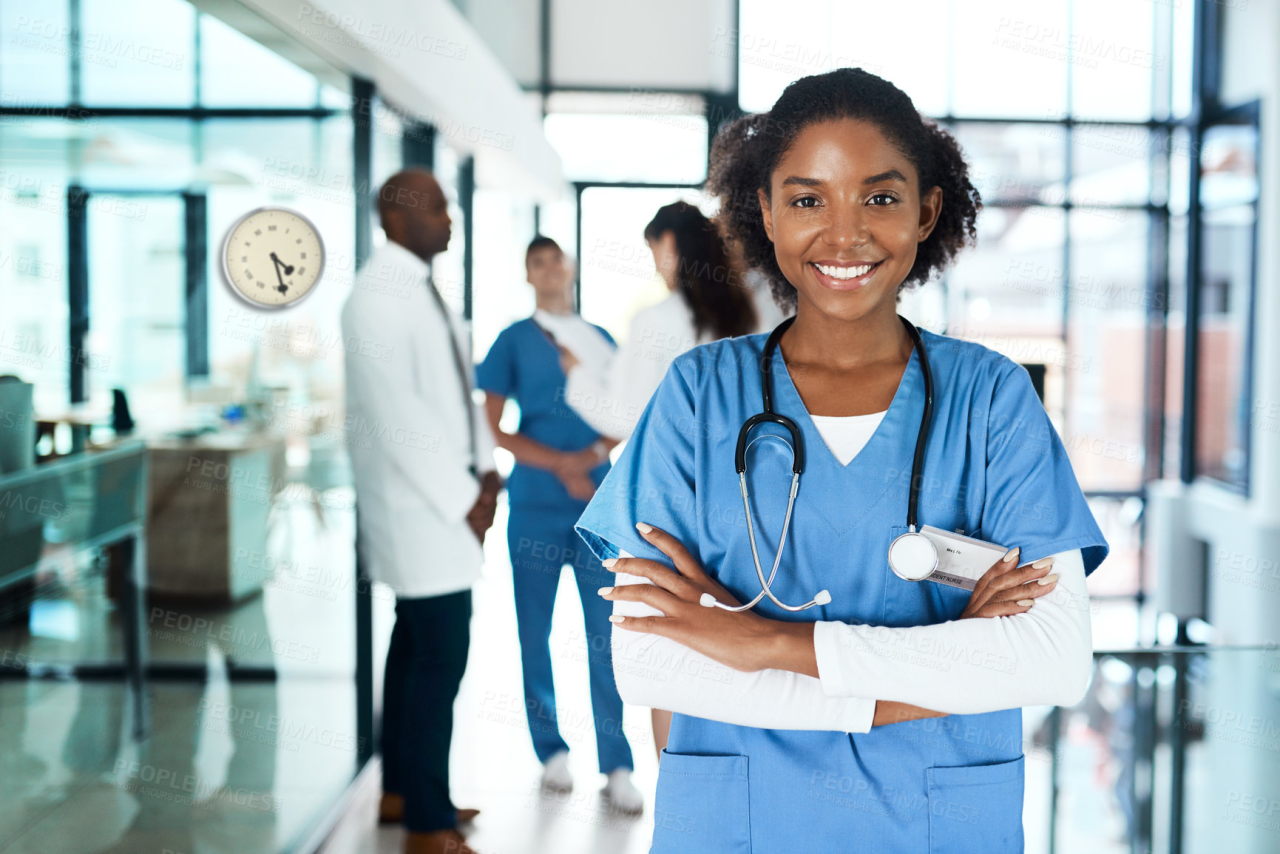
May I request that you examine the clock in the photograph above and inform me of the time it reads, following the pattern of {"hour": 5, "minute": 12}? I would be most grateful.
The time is {"hour": 4, "minute": 28}
